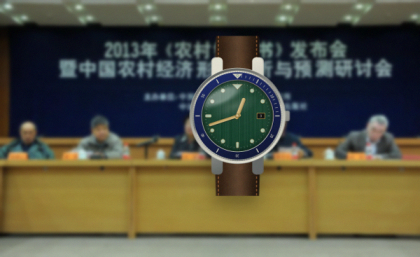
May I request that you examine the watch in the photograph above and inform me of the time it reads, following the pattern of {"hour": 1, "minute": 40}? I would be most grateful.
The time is {"hour": 12, "minute": 42}
